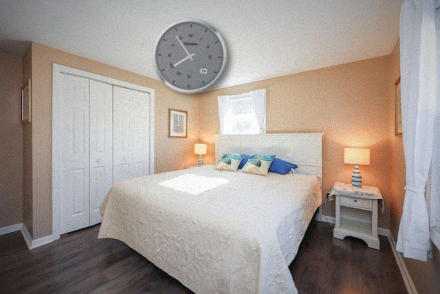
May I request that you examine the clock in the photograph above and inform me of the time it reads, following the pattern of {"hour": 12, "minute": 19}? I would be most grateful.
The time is {"hour": 7, "minute": 54}
